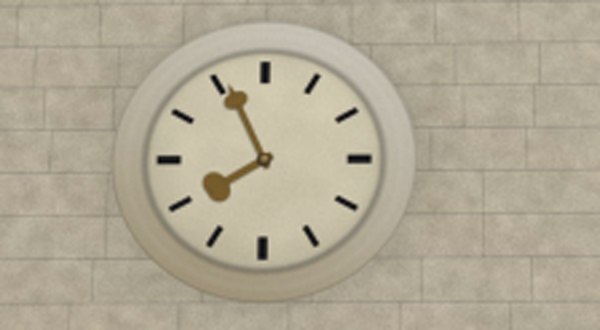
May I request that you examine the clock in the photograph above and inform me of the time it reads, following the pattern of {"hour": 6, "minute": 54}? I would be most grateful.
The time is {"hour": 7, "minute": 56}
